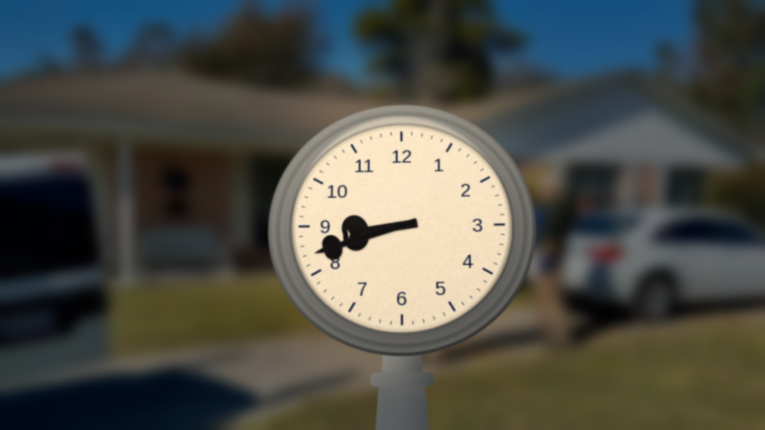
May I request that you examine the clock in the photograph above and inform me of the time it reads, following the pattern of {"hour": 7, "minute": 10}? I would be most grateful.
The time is {"hour": 8, "minute": 42}
